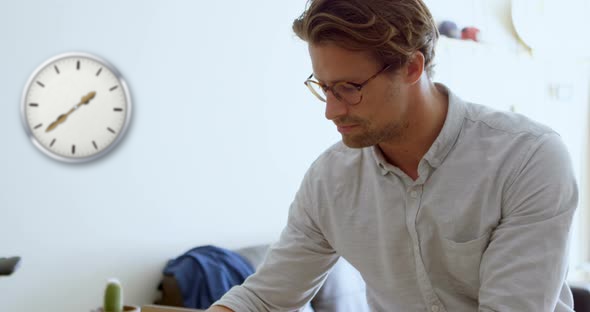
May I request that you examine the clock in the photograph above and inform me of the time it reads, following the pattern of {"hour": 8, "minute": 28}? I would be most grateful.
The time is {"hour": 1, "minute": 38}
